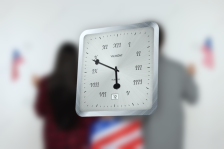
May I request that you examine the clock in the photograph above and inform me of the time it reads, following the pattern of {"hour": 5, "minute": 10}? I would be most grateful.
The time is {"hour": 5, "minute": 49}
